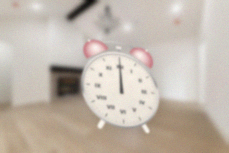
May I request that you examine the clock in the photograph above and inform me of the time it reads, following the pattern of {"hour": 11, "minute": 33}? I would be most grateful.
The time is {"hour": 12, "minute": 0}
